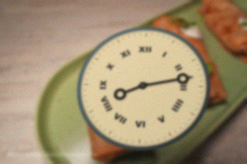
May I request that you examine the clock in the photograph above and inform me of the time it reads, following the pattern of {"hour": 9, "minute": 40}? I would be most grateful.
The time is {"hour": 8, "minute": 13}
